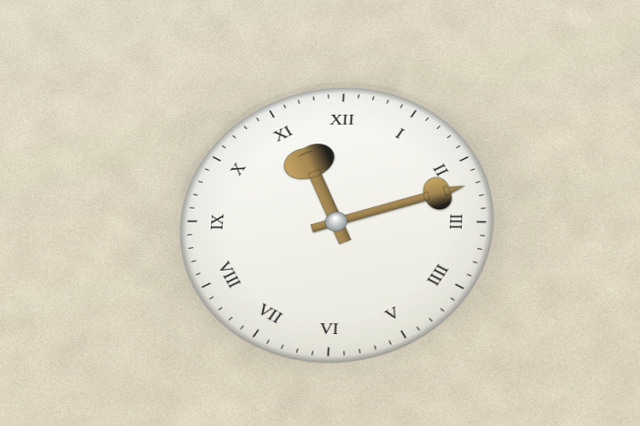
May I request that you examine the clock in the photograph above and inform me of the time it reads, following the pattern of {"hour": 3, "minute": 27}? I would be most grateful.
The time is {"hour": 11, "minute": 12}
